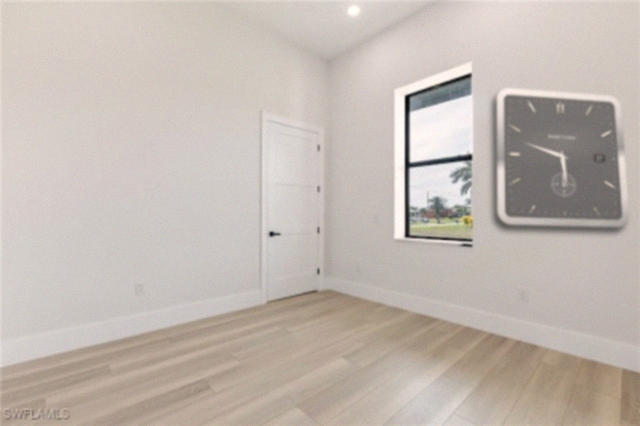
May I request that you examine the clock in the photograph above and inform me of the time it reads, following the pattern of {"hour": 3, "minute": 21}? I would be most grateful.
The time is {"hour": 5, "minute": 48}
